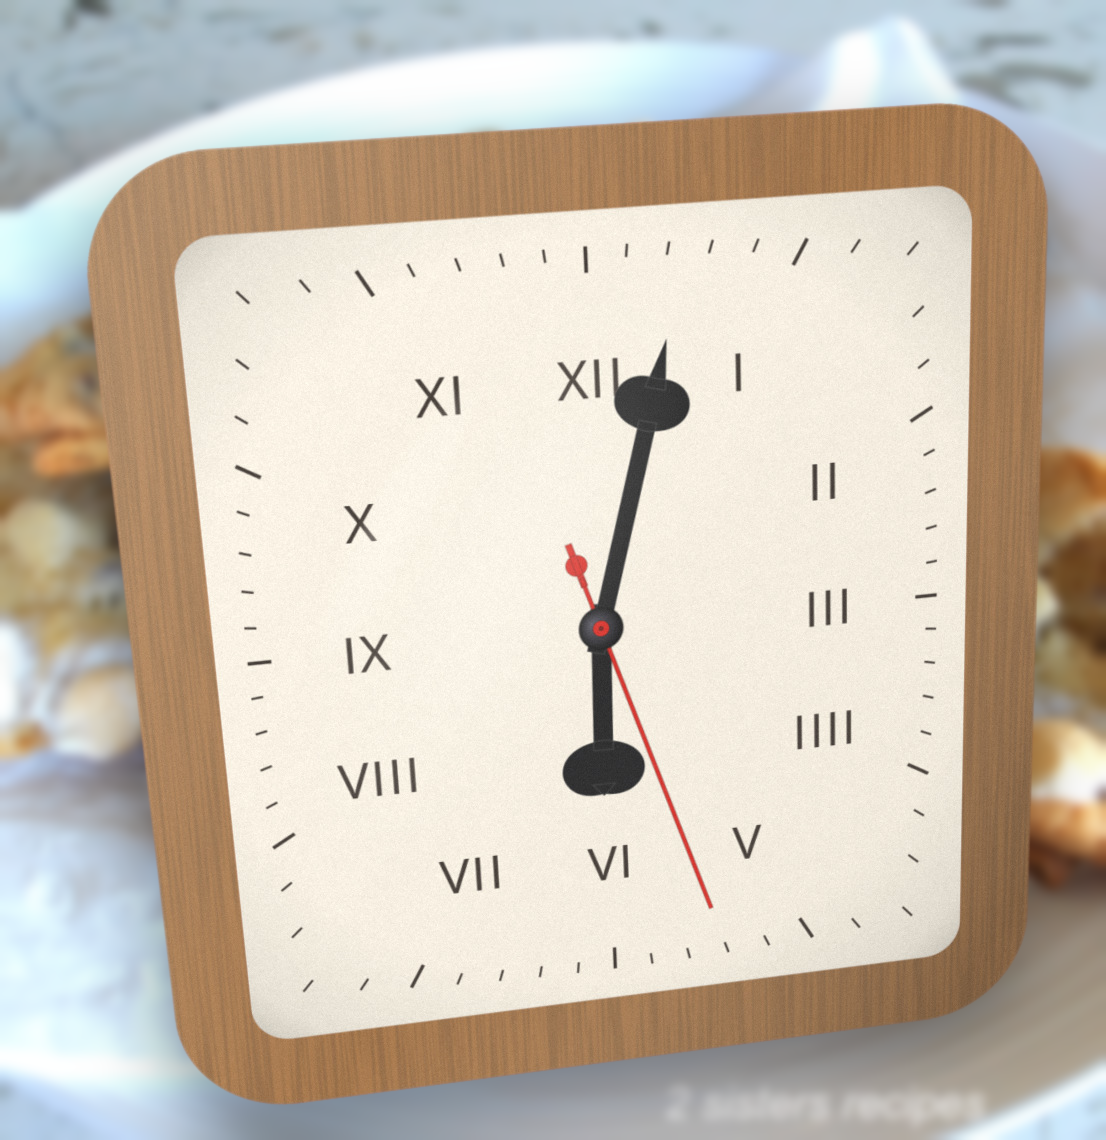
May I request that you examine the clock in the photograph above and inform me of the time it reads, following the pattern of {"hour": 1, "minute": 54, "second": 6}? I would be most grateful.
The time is {"hour": 6, "minute": 2, "second": 27}
